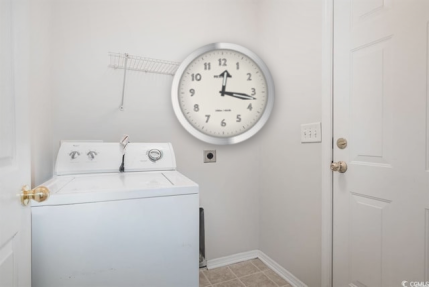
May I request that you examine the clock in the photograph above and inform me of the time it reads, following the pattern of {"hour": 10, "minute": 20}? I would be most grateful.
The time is {"hour": 12, "minute": 17}
